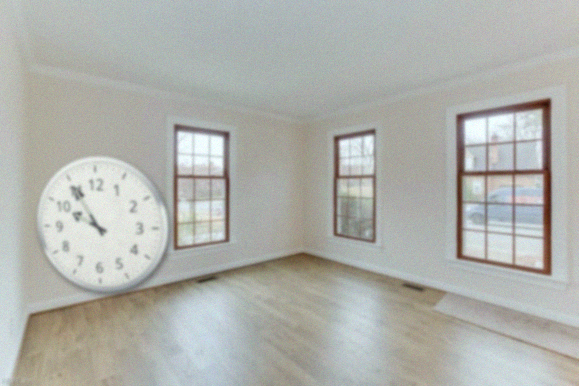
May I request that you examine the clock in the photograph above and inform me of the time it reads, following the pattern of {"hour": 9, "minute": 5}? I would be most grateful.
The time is {"hour": 9, "minute": 55}
